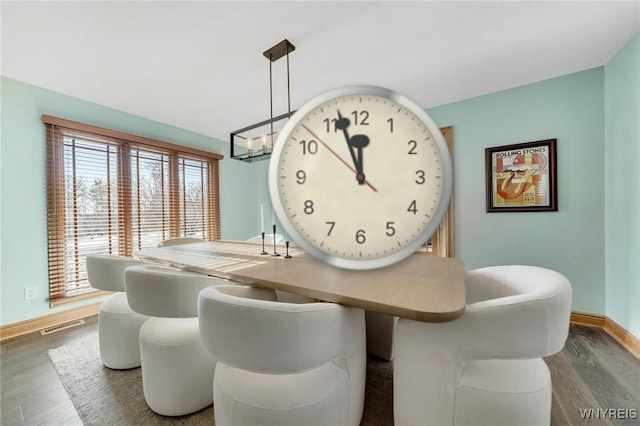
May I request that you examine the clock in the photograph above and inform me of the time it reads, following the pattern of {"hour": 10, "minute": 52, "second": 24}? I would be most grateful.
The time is {"hour": 11, "minute": 56, "second": 52}
